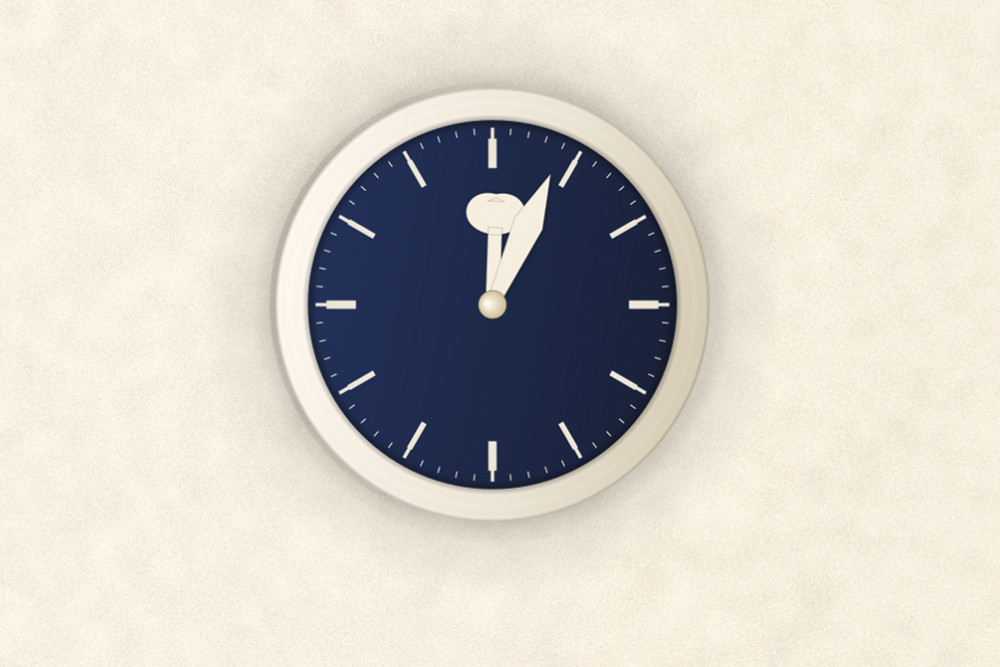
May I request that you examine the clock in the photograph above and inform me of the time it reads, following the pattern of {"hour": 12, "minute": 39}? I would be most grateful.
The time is {"hour": 12, "minute": 4}
